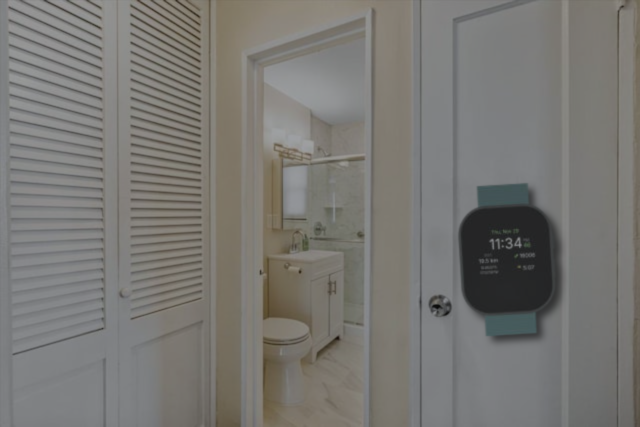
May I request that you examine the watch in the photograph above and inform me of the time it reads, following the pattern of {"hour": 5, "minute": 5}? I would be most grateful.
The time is {"hour": 11, "minute": 34}
